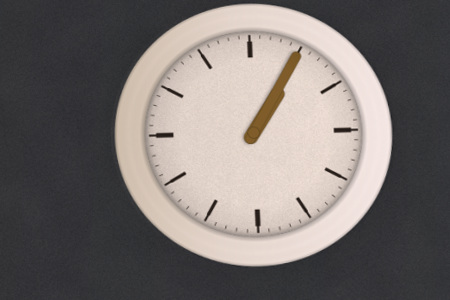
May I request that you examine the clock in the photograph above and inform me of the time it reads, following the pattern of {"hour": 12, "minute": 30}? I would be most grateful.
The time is {"hour": 1, "minute": 5}
